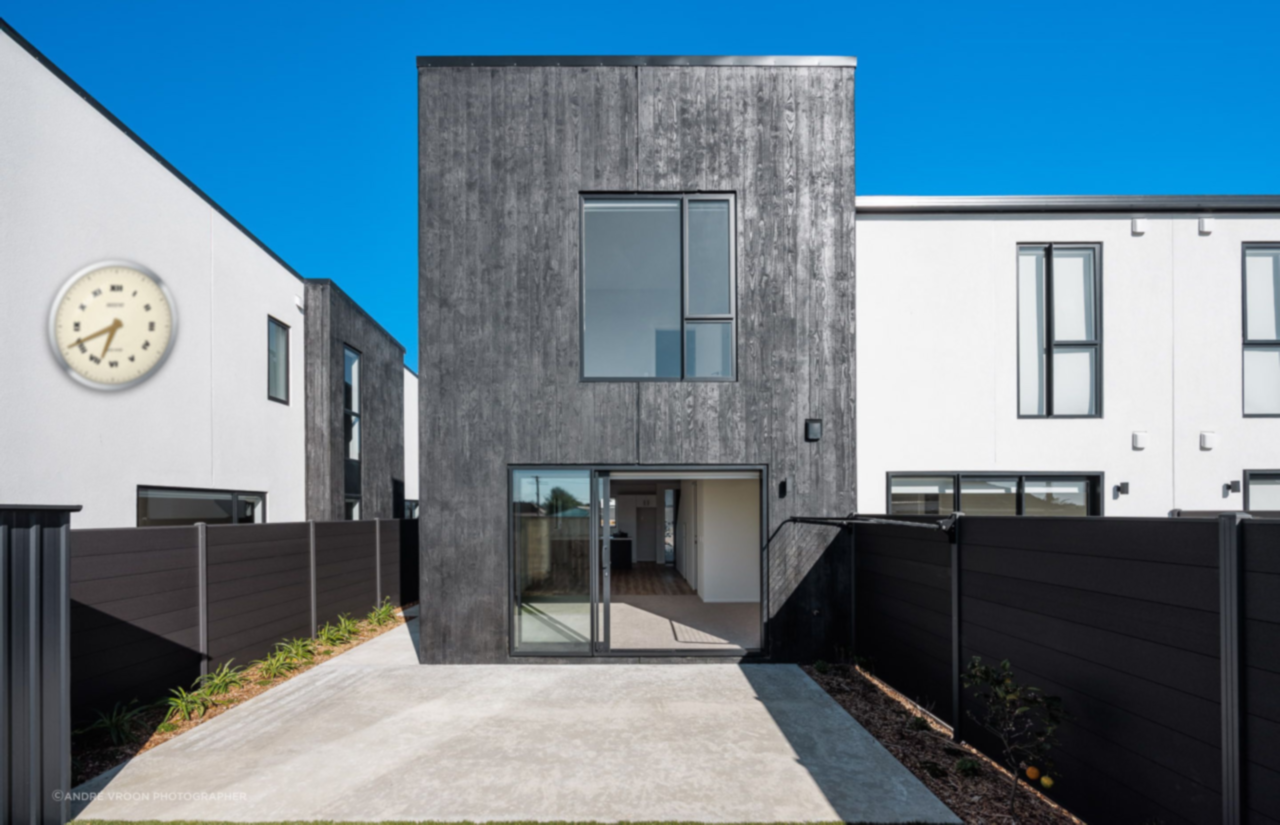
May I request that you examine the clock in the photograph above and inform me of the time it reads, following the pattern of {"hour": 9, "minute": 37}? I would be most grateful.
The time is {"hour": 6, "minute": 41}
